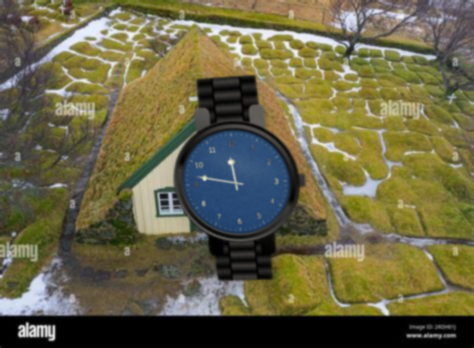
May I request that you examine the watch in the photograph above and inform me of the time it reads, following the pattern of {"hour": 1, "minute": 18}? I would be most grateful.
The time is {"hour": 11, "minute": 47}
